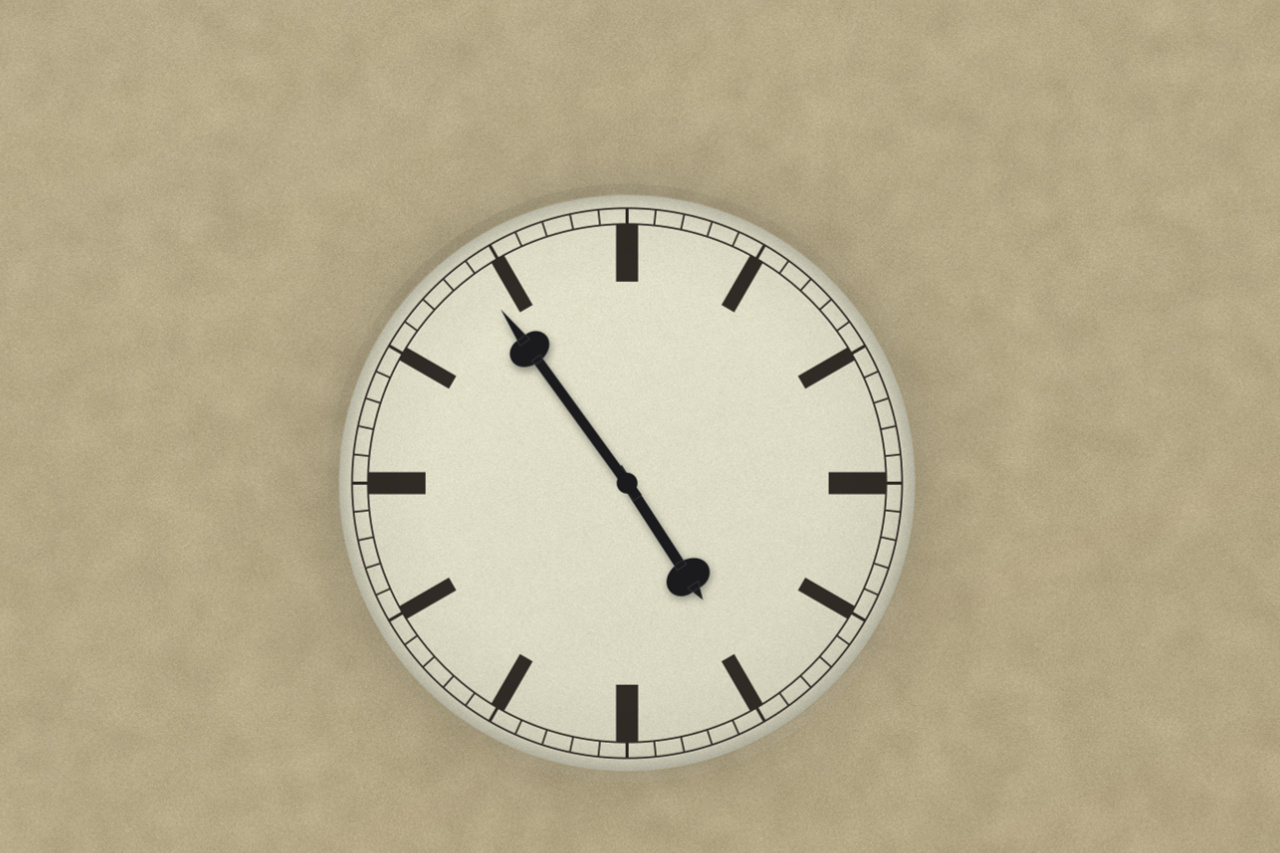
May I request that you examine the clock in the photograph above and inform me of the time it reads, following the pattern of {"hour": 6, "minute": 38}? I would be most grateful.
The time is {"hour": 4, "minute": 54}
